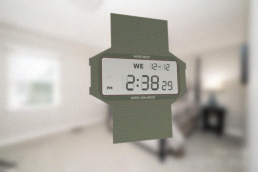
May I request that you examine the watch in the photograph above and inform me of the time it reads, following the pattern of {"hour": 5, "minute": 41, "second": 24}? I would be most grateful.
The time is {"hour": 2, "minute": 38, "second": 29}
